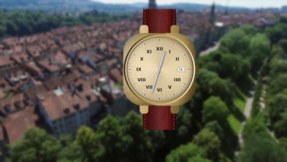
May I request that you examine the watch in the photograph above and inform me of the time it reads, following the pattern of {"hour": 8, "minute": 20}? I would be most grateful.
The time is {"hour": 12, "minute": 33}
